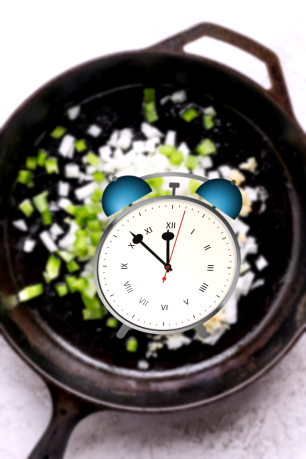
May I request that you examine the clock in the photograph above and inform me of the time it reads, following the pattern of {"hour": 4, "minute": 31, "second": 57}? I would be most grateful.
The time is {"hour": 11, "minute": 52, "second": 2}
